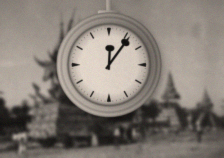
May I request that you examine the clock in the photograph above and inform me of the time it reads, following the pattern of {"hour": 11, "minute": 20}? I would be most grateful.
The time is {"hour": 12, "minute": 6}
